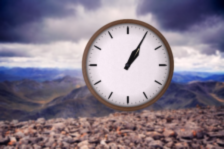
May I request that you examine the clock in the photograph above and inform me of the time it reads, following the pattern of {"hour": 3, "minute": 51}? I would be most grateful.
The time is {"hour": 1, "minute": 5}
